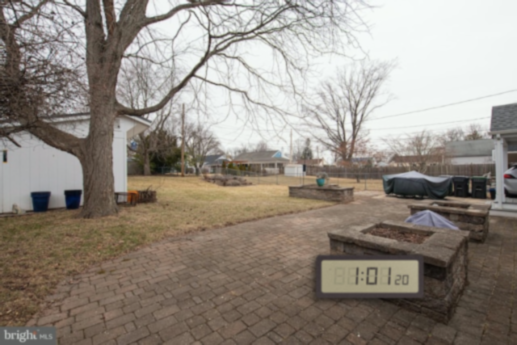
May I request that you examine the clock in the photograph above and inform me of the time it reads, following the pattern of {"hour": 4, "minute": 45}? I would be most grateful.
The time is {"hour": 1, "minute": 1}
